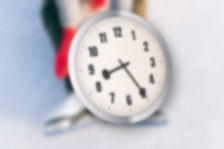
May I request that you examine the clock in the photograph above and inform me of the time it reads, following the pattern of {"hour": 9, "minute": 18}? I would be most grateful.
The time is {"hour": 8, "minute": 25}
